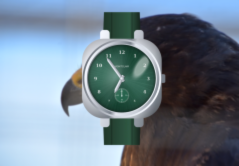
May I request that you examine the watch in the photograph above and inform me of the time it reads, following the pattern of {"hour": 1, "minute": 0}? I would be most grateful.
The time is {"hour": 6, "minute": 54}
